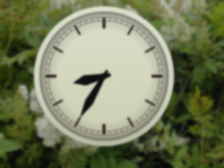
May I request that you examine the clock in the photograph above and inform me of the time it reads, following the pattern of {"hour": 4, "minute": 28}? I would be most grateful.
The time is {"hour": 8, "minute": 35}
